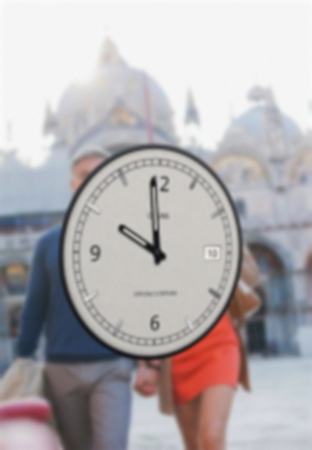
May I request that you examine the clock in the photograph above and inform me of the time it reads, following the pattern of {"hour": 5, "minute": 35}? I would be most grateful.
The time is {"hour": 9, "minute": 59}
